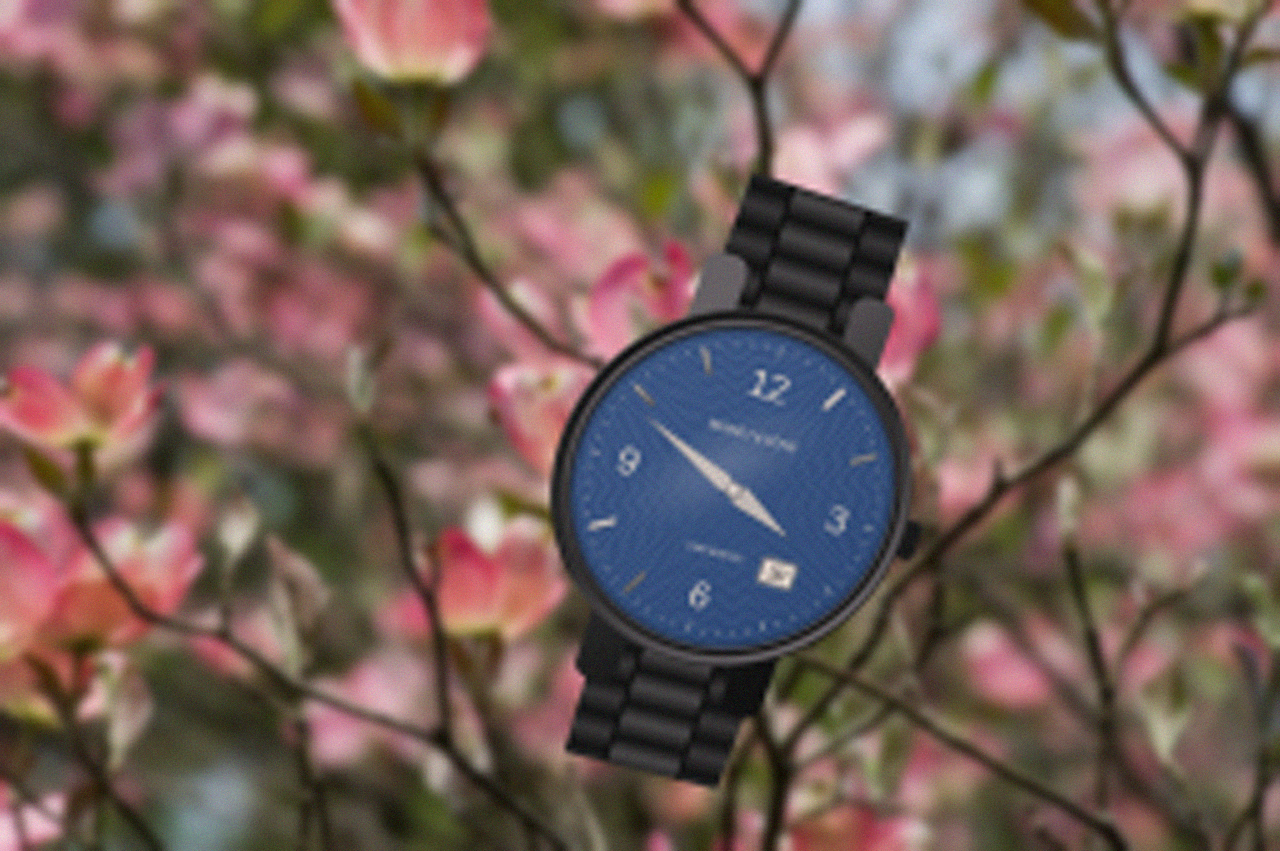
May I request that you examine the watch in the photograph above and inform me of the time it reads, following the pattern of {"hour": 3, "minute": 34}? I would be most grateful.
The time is {"hour": 3, "minute": 49}
